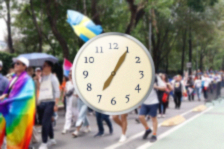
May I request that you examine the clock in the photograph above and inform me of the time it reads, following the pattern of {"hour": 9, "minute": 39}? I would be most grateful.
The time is {"hour": 7, "minute": 5}
